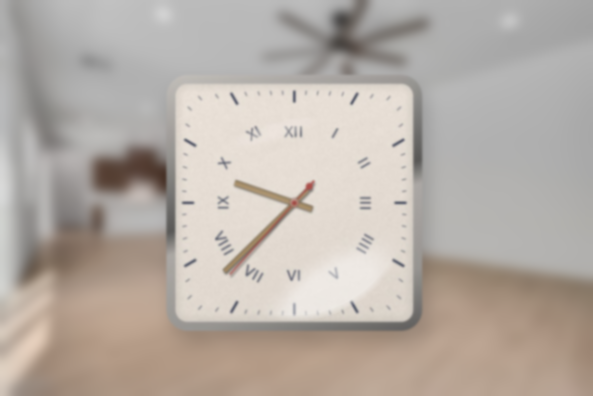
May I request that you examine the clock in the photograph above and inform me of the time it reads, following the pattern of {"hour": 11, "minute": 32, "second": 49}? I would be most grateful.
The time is {"hour": 9, "minute": 37, "second": 37}
